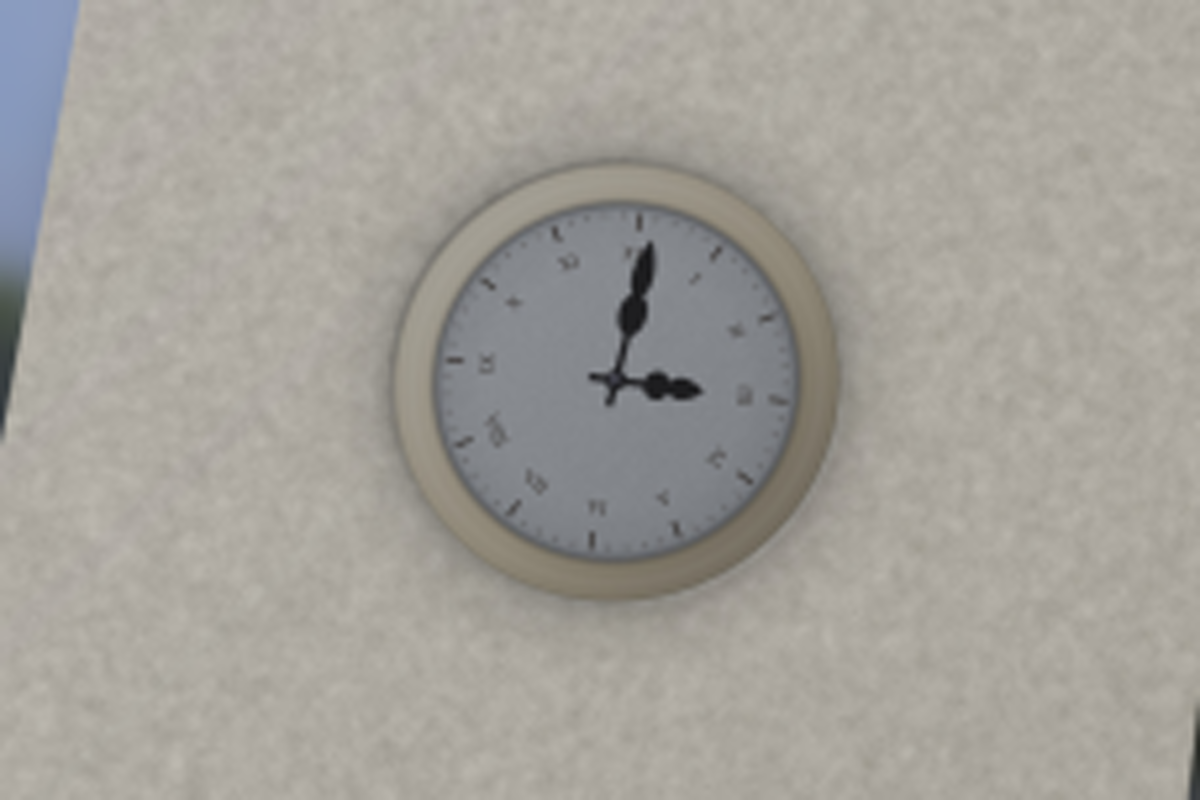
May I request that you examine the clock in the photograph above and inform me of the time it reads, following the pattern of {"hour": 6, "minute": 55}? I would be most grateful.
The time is {"hour": 3, "minute": 1}
